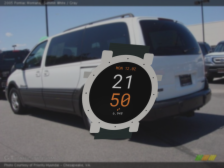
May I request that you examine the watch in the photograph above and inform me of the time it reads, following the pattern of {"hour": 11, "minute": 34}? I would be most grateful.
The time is {"hour": 21, "minute": 50}
